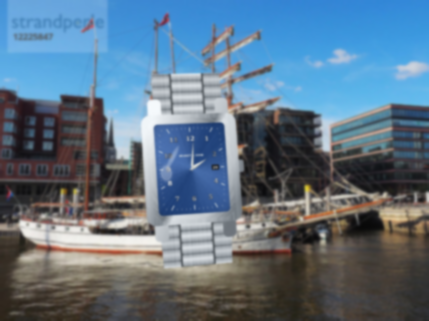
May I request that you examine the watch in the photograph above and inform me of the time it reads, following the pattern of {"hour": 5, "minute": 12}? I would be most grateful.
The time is {"hour": 2, "minute": 1}
